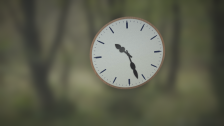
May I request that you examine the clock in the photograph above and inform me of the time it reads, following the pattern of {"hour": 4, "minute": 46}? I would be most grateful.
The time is {"hour": 10, "minute": 27}
